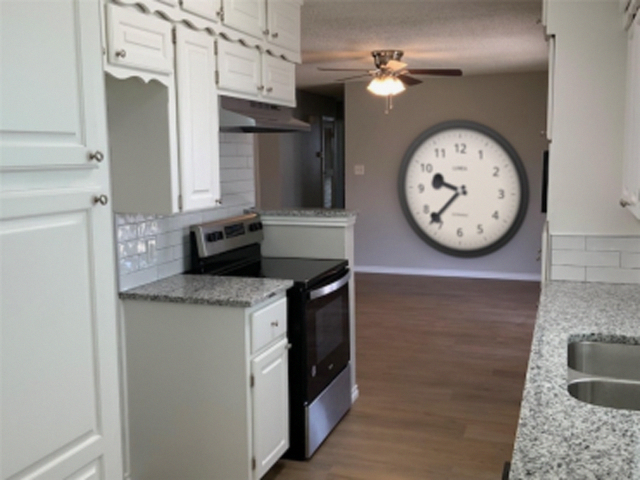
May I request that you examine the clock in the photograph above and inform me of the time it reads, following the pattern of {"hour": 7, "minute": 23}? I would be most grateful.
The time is {"hour": 9, "minute": 37}
